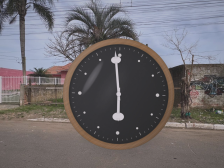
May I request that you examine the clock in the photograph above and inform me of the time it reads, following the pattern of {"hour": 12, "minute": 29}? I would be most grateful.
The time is {"hour": 5, "minute": 59}
